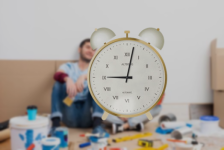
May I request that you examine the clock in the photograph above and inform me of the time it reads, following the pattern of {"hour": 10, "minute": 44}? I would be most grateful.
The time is {"hour": 9, "minute": 2}
